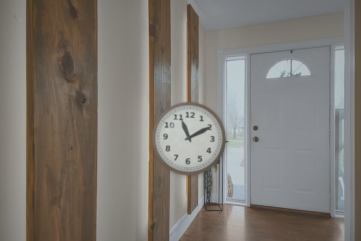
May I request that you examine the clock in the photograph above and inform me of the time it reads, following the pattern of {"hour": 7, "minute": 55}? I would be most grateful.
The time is {"hour": 11, "minute": 10}
